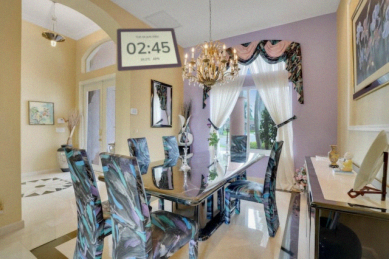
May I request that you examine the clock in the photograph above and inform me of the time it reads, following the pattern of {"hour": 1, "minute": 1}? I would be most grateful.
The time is {"hour": 2, "minute": 45}
